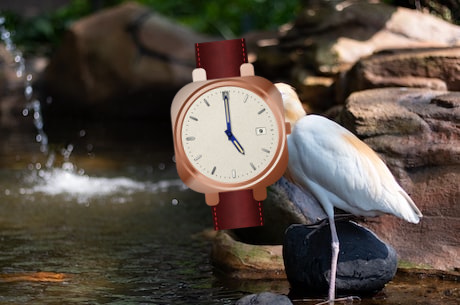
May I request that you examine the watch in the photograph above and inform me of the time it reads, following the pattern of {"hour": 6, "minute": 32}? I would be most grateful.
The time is {"hour": 5, "minute": 0}
